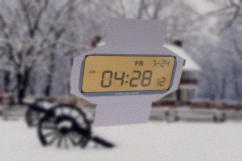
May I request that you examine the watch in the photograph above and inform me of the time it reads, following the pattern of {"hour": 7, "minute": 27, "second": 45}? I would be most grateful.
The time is {"hour": 4, "minute": 28, "second": 12}
